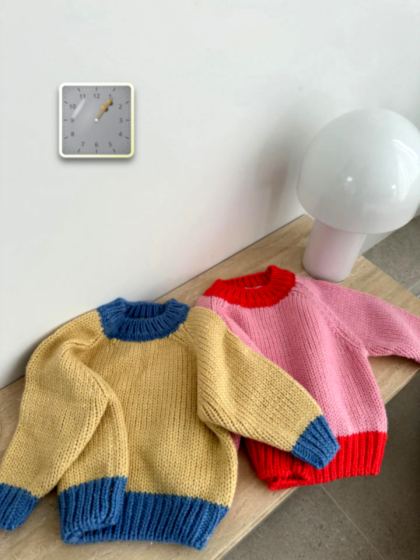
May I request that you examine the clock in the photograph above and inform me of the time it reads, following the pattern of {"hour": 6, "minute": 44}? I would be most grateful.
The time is {"hour": 1, "minute": 6}
